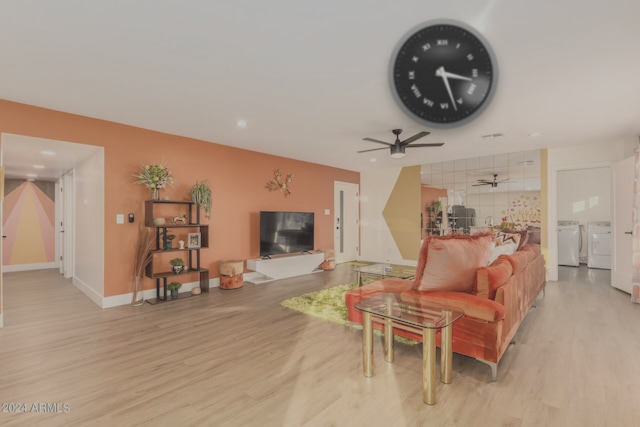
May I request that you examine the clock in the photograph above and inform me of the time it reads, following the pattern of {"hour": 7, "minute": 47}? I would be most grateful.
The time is {"hour": 3, "minute": 27}
